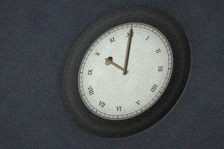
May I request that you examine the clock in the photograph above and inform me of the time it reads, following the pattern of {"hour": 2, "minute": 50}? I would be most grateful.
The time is {"hour": 10, "minute": 0}
